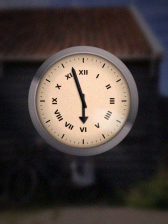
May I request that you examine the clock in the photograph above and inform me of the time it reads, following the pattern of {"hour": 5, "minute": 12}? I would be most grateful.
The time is {"hour": 5, "minute": 57}
